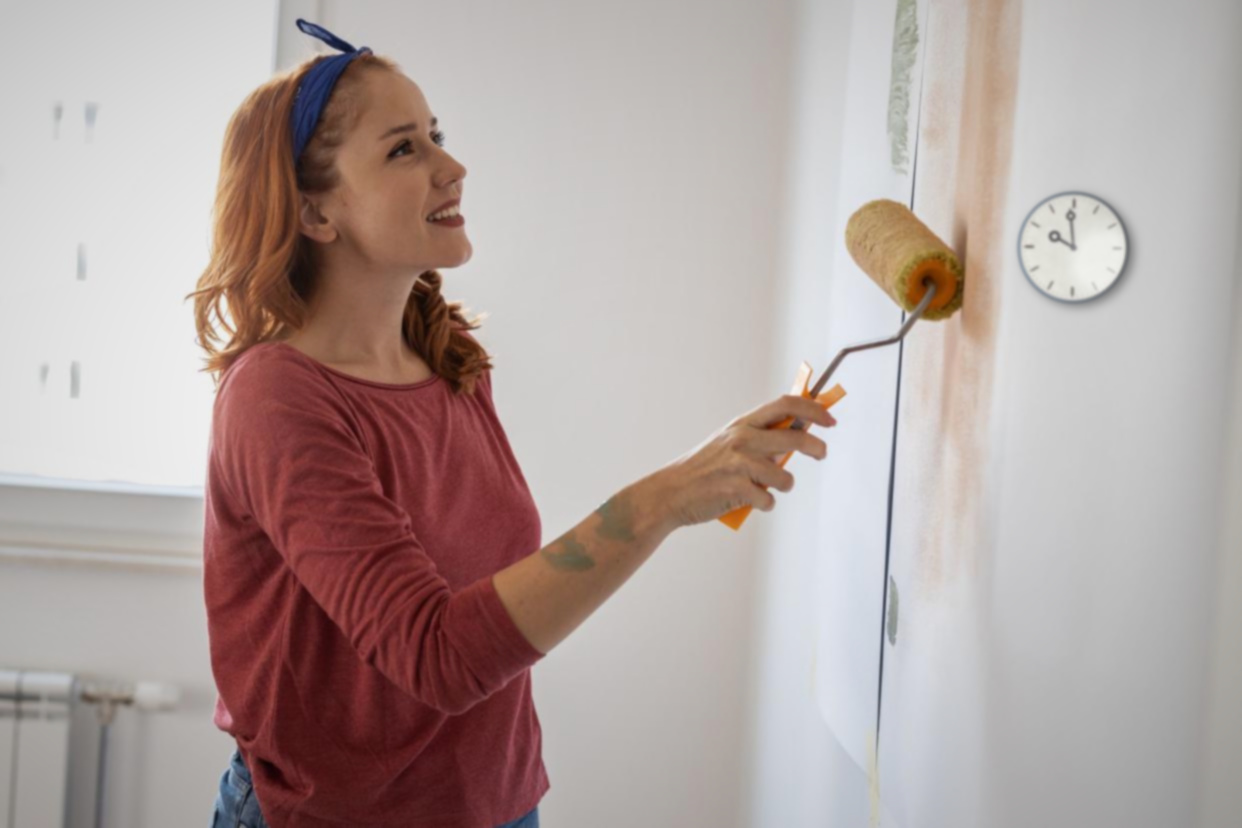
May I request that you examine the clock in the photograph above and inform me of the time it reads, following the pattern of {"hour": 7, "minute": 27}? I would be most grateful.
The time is {"hour": 9, "minute": 59}
